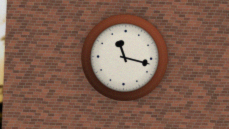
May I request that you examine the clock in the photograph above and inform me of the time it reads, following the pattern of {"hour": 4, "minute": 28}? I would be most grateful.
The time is {"hour": 11, "minute": 17}
